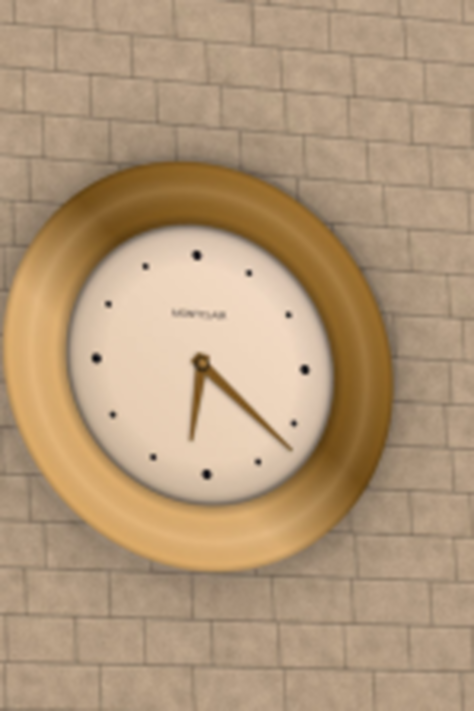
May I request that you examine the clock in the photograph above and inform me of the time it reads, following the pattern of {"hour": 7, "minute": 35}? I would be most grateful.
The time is {"hour": 6, "minute": 22}
